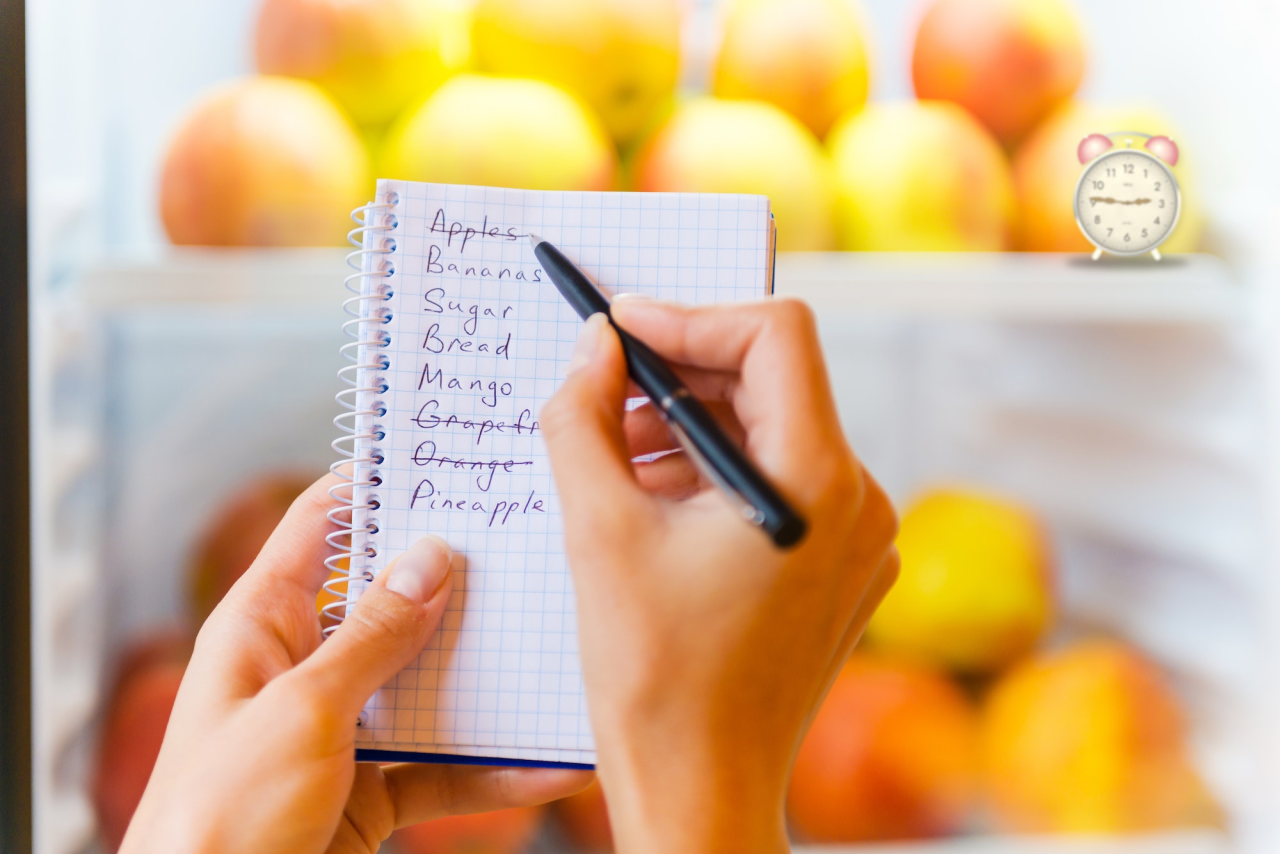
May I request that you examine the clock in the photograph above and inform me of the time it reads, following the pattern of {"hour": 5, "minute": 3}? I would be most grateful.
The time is {"hour": 2, "minute": 46}
